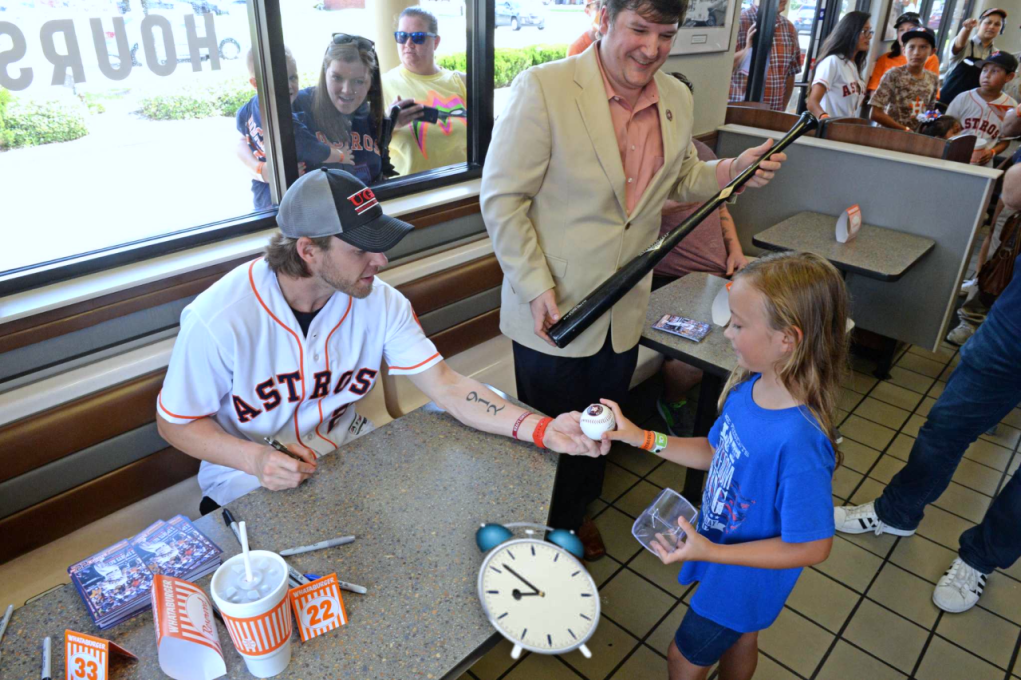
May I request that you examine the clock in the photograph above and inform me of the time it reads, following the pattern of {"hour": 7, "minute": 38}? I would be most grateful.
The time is {"hour": 8, "minute": 52}
